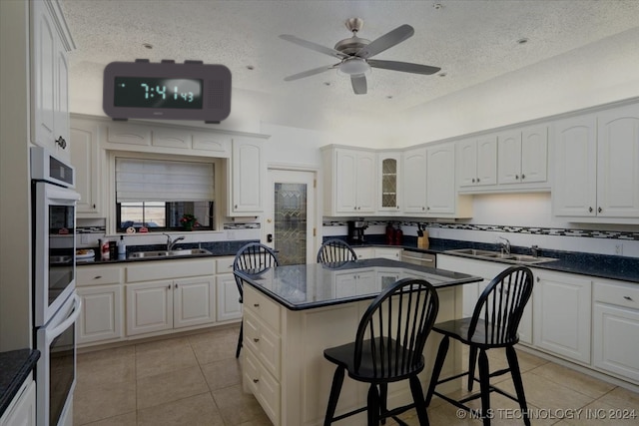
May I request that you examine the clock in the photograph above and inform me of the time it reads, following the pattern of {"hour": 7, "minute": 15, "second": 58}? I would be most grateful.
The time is {"hour": 7, "minute": 41, "second": 43}
